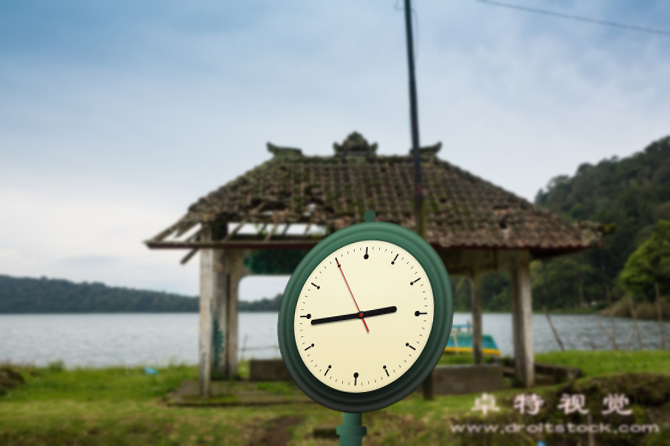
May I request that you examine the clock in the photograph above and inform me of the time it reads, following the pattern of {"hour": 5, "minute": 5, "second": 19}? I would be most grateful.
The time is {"hour": 2, "minute": 43, "second": 55}
